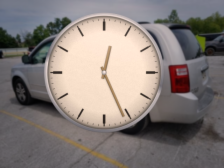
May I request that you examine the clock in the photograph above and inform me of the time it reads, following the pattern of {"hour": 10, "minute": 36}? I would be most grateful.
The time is {"hour": 12, "minute": 26}
